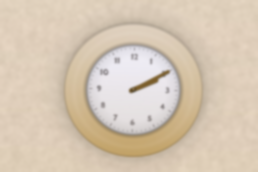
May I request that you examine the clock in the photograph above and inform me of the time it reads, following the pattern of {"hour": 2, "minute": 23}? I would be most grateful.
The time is {"hour": 2, "minute": 10}
